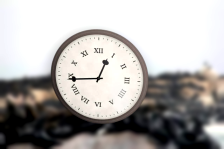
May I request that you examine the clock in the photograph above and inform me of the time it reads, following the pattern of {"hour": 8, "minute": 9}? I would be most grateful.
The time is {"hour": 12, "minute": 44}
